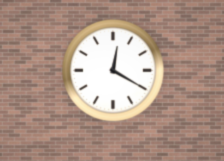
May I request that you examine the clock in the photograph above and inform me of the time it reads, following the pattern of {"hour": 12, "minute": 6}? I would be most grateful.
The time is {"hour": 12, "minute": 20}
